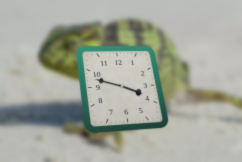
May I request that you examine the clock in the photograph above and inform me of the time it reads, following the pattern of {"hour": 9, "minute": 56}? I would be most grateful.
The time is {"hour": 3, "minute": 48}
